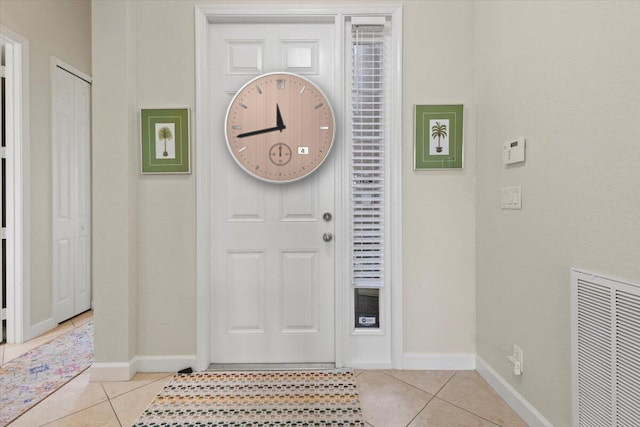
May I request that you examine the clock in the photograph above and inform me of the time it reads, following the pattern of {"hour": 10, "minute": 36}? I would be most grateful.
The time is {"hour": 11, "minute": 43}
